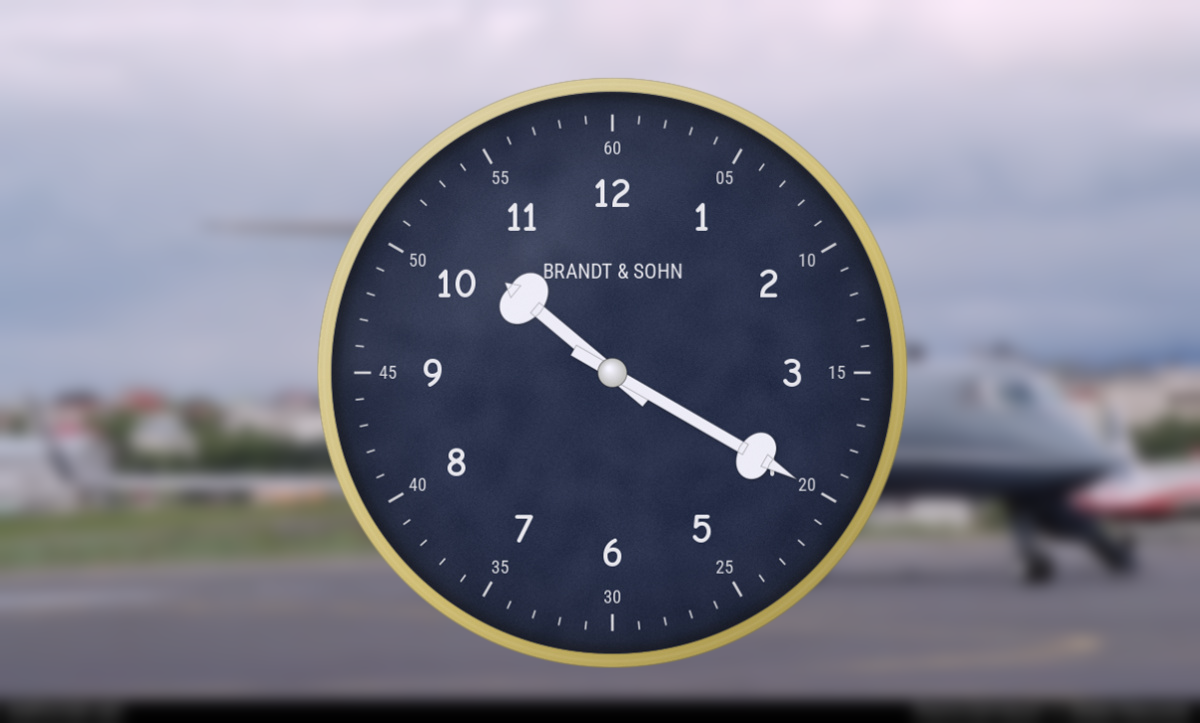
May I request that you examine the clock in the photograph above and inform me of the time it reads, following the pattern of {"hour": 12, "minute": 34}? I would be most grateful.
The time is {"hour": 10, "minute": 20}
